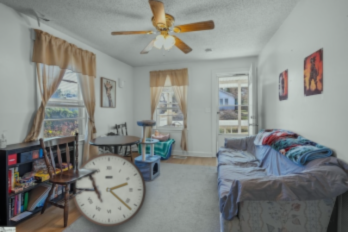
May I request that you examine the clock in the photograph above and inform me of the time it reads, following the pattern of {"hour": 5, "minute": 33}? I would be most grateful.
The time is {"hour": 2, "minute": 22}
